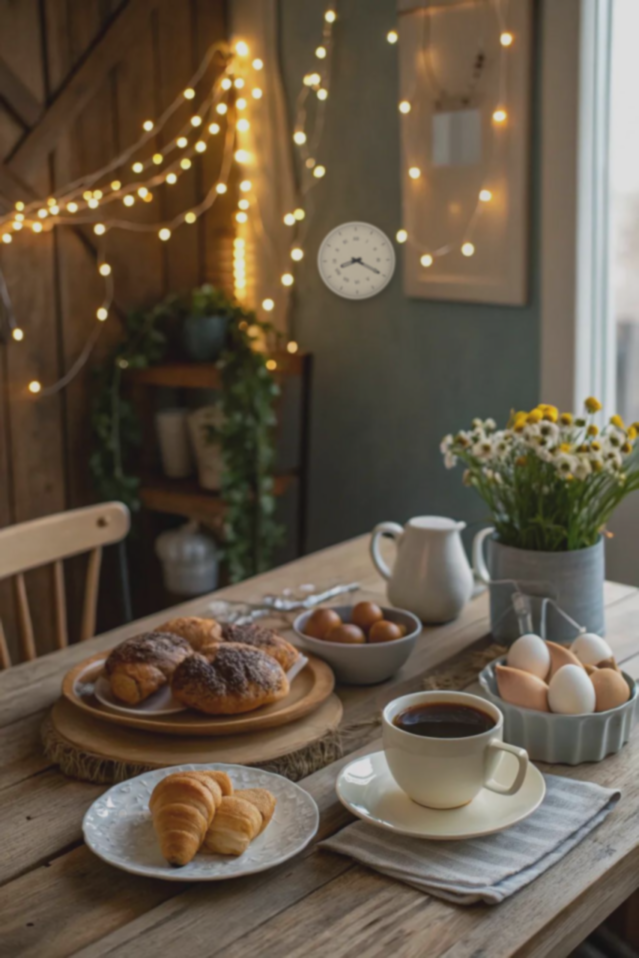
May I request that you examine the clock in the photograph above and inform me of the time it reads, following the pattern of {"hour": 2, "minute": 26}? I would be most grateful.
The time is {"hour": 8, "minute": 20}
